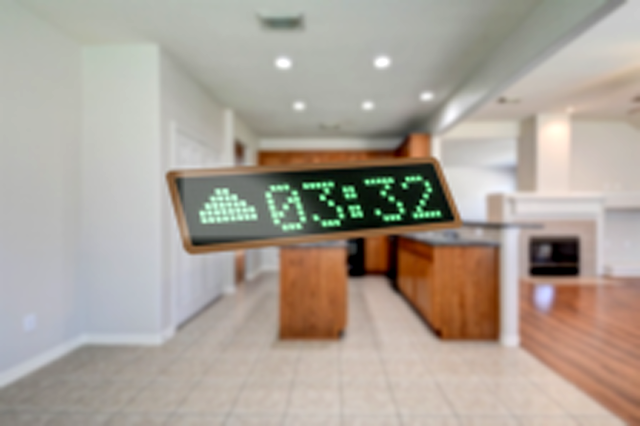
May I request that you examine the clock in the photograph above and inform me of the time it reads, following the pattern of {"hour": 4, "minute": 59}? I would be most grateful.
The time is {"hour": 3, "minute": 32}
